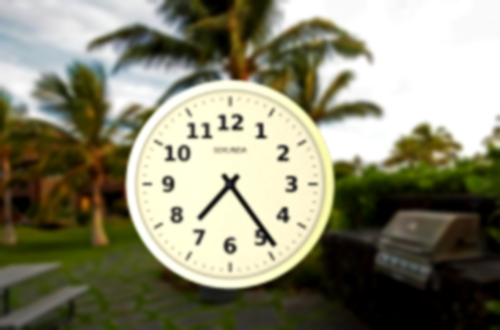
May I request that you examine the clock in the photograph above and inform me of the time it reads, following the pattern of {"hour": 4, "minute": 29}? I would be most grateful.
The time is {"hour": 7, "minute": 24}
